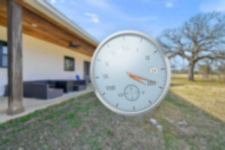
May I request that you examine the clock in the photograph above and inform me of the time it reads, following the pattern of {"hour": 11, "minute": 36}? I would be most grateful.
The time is {"hour": 4, "minute": 19}
